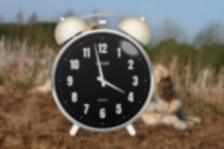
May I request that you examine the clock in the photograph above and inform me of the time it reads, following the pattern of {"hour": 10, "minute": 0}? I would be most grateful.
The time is {"hour": 3, "minute": 58}
